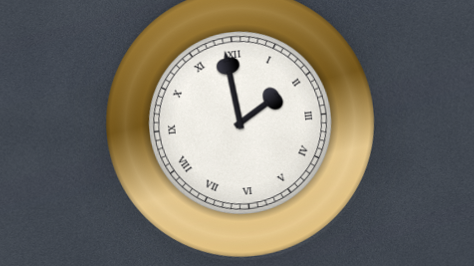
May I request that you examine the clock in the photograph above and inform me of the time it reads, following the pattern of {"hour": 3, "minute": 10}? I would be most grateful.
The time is {"hour": 1, "minute": 59}
